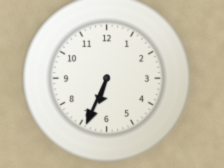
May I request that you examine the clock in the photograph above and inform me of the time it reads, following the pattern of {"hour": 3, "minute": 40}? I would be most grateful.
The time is {"hour": 6, "minute": 34}
